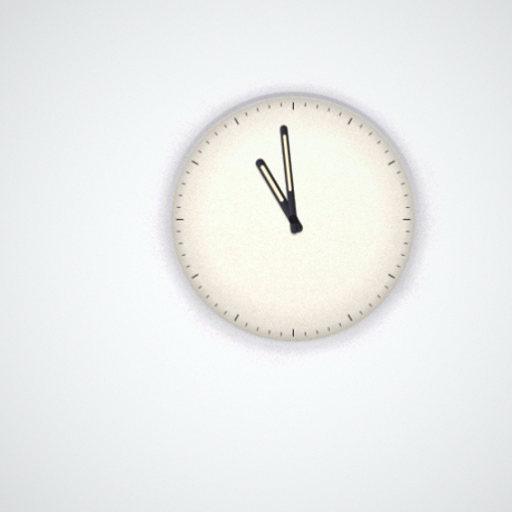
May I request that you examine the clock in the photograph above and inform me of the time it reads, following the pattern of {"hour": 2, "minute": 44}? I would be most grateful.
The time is {"hour": 10, "minute": 59}
